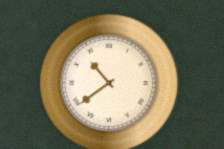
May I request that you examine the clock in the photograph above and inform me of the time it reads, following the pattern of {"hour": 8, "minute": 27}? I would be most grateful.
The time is {"hour": 10, "minute": 39}
